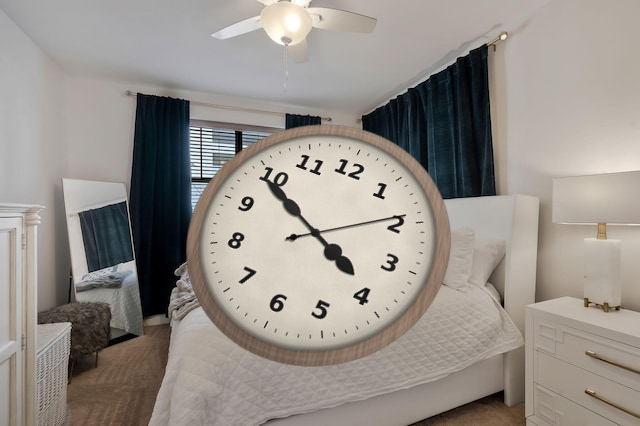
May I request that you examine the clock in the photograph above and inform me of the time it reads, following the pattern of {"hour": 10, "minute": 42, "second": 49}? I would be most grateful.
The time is {"hour": 3, "minute": 49, "second": 9}
